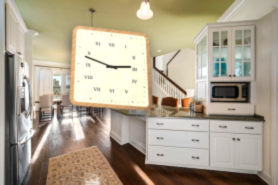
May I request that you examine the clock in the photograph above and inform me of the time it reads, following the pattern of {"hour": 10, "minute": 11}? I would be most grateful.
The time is {"hour": 2, "minute": 48}
